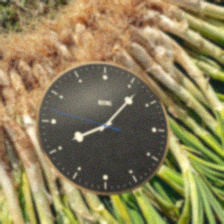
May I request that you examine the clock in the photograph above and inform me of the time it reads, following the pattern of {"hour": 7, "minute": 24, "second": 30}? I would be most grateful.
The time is {"hour": 8, "minute": 6, "second": 47}
